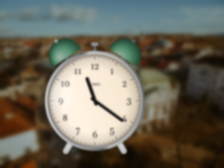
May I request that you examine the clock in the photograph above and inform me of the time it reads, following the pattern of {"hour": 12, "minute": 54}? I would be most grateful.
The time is {"hour": 11, "minute": 21}
